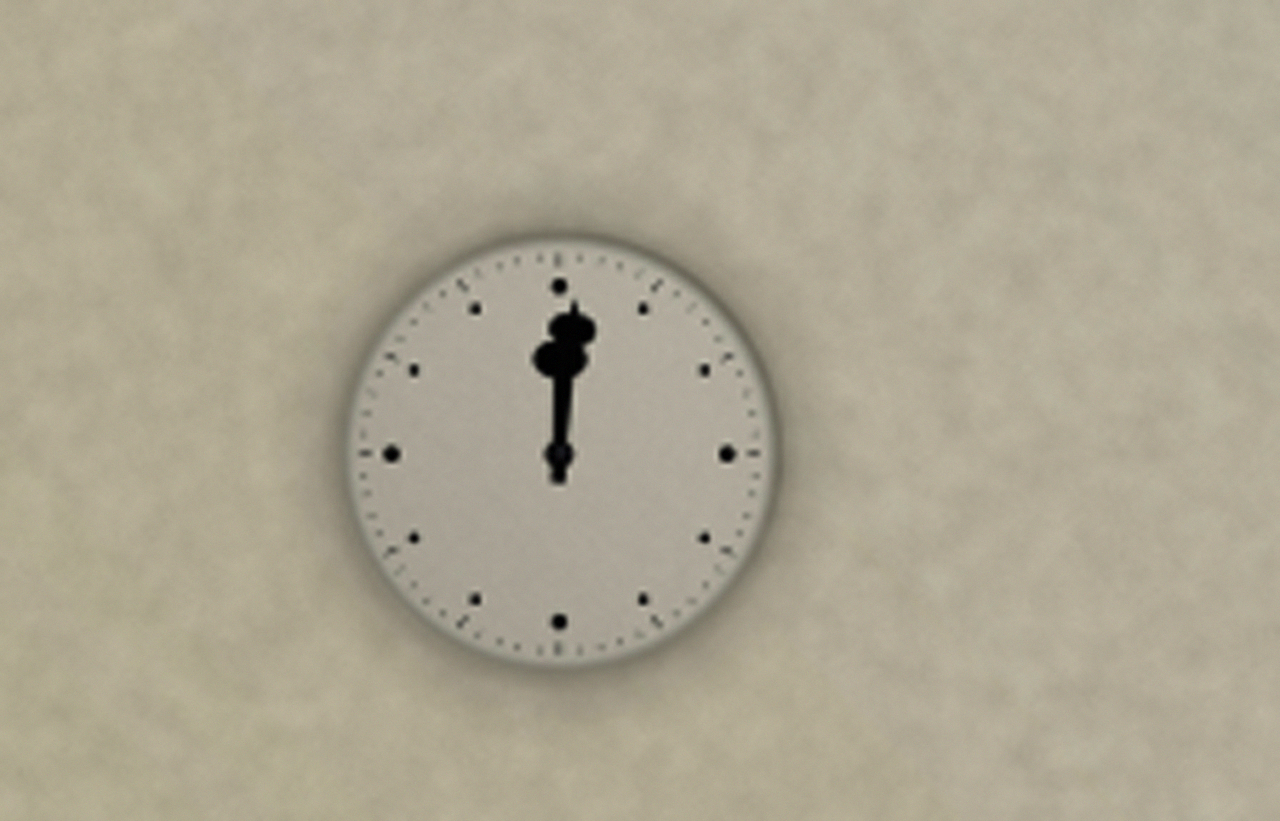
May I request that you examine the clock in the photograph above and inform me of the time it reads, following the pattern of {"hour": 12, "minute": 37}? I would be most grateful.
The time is {"hour": 12, "minute": 1}
